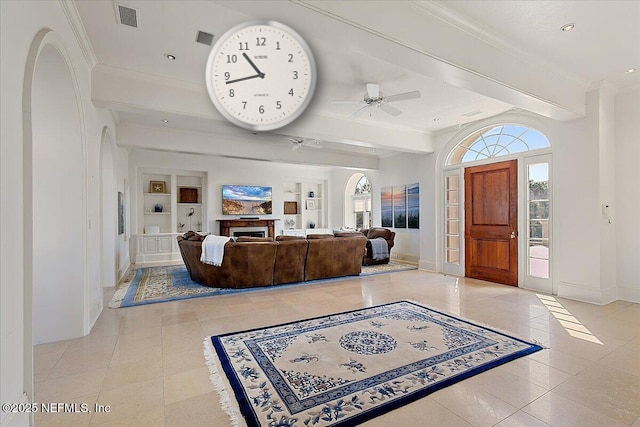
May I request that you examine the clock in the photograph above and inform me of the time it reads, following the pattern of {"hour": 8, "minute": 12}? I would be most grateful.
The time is {"hour": 10, "minute": 43}
